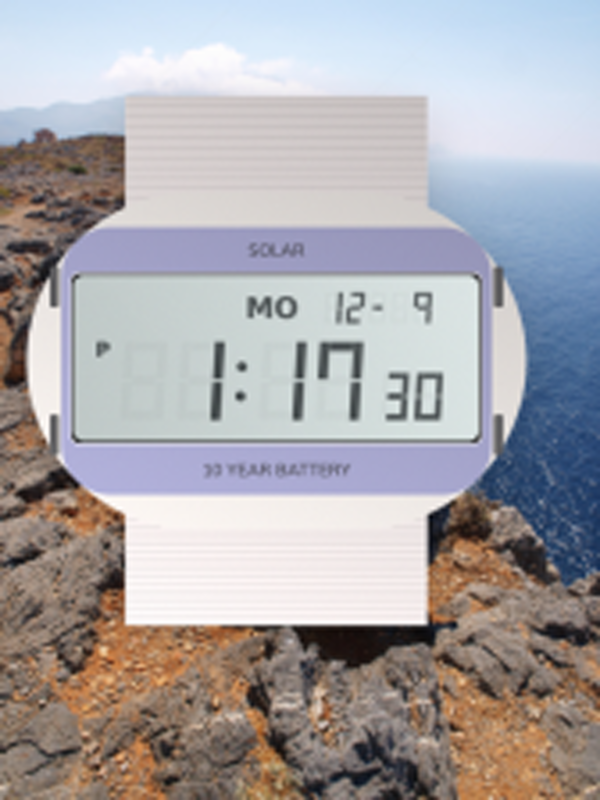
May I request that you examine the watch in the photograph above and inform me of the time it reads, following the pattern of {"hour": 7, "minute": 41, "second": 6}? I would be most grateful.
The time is {"hour": 1, "minute": 17, "second": 30}
